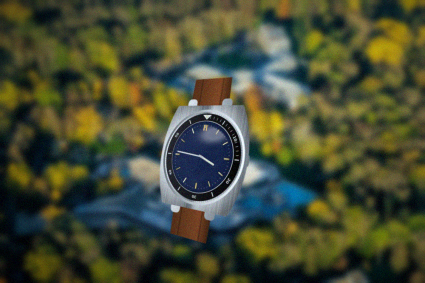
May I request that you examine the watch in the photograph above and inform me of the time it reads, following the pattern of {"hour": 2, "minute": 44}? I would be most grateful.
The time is {"hour": 3, "minute": 46}
